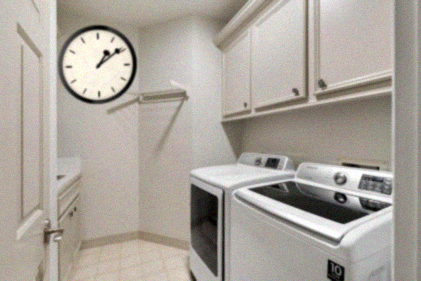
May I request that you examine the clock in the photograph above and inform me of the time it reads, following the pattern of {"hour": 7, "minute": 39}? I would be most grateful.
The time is {"hour": 1, "minute": 9}
